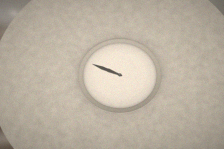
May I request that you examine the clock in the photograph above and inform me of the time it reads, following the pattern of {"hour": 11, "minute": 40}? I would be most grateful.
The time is {"hour": 9, "minute": 49}
